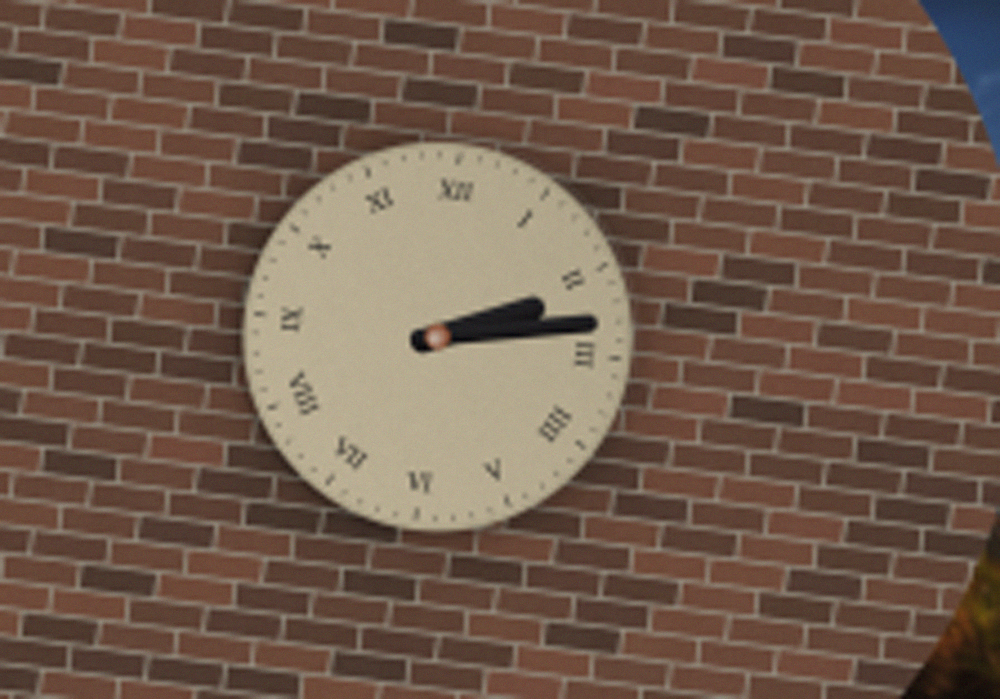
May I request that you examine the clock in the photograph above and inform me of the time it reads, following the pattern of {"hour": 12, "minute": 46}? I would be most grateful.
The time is {"hour": 2, "minute": 13}
